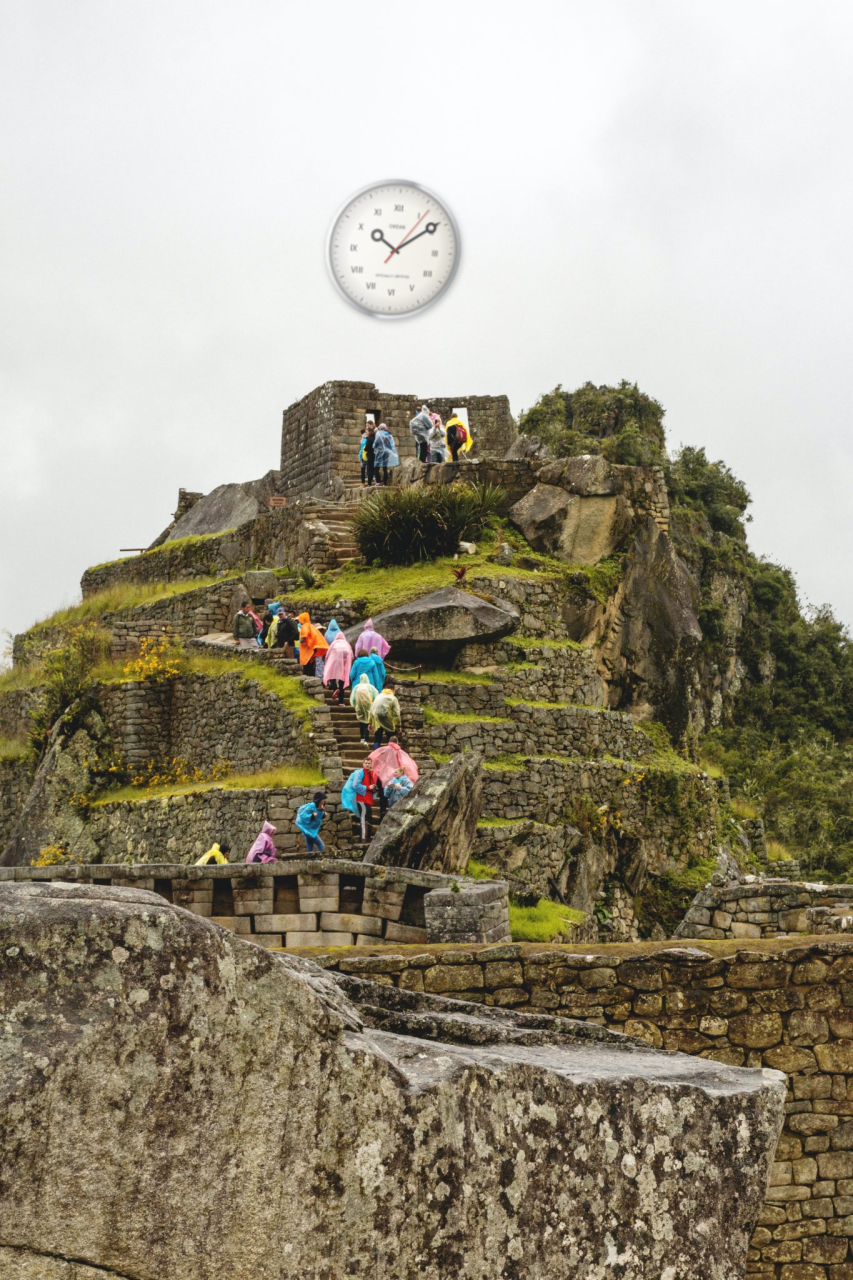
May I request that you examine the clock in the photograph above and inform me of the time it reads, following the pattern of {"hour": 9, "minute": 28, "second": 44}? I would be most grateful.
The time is {"hour": 10, "minute": 9, "second": 6}
